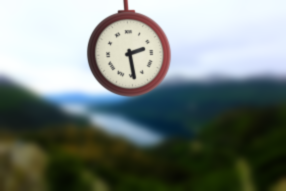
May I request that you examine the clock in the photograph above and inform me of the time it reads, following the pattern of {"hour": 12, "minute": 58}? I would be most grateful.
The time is {"hour": 2, "minute": 29}
